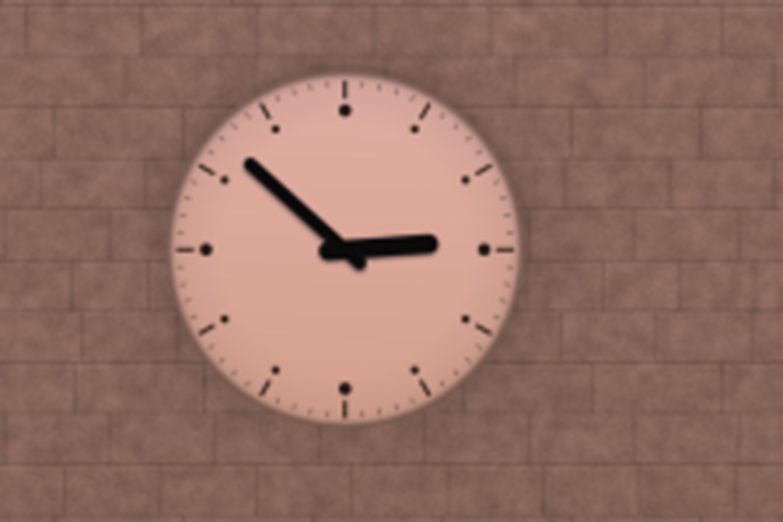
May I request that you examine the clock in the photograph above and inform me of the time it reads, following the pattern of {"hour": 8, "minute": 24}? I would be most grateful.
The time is {"hour": 2, "minute": 52}
